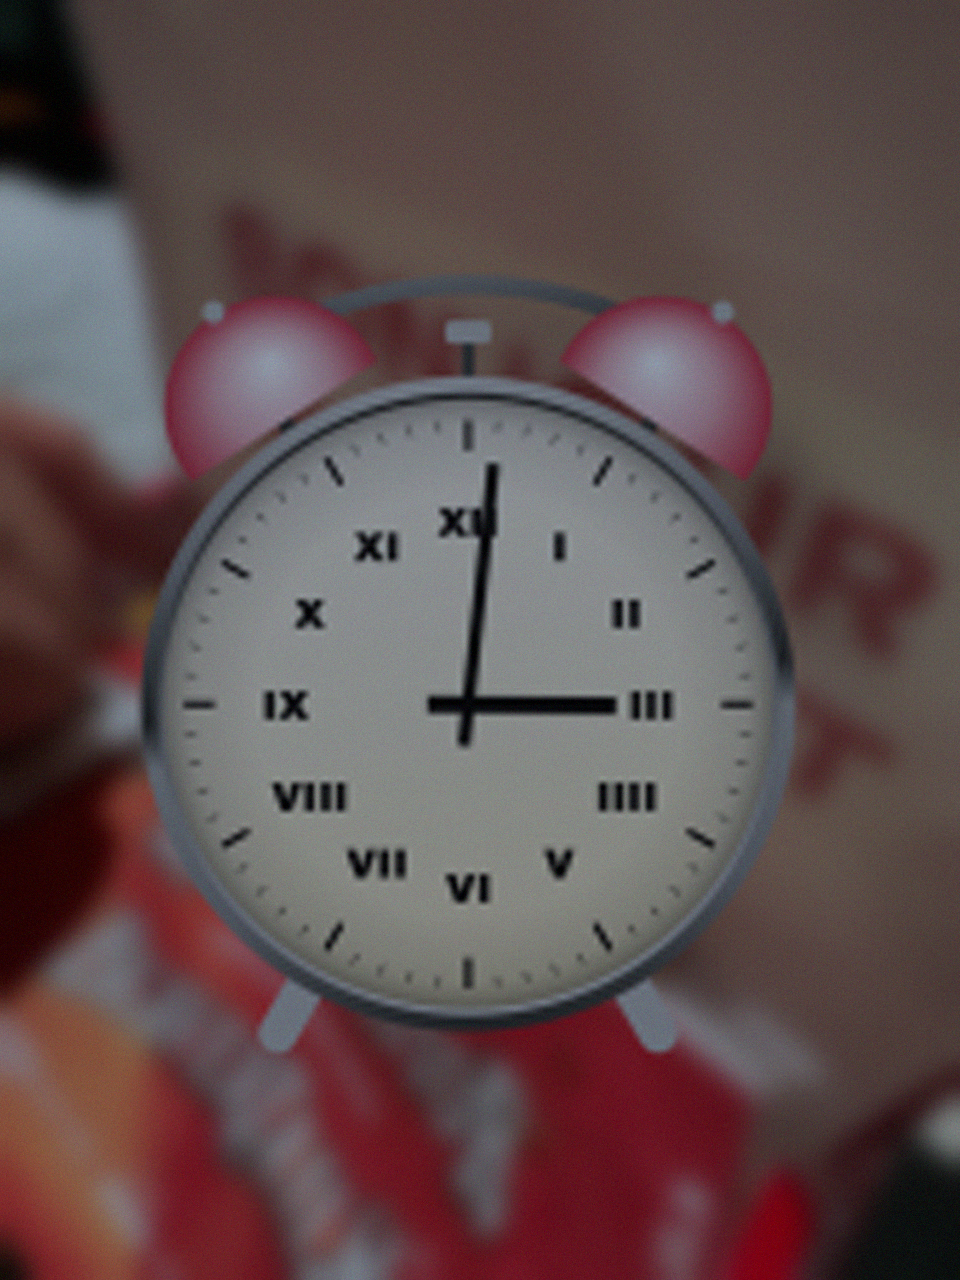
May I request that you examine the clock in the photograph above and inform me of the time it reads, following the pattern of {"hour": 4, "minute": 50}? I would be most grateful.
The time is {"hour": 3, "minute": 1}
